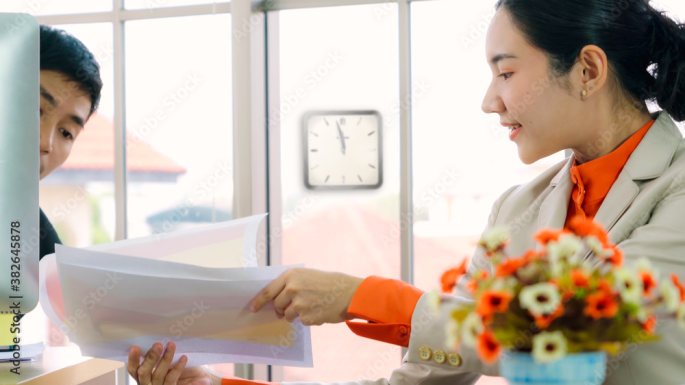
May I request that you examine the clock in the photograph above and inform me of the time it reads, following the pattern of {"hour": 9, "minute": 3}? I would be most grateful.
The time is {"hour": 11, "minute": 58}
